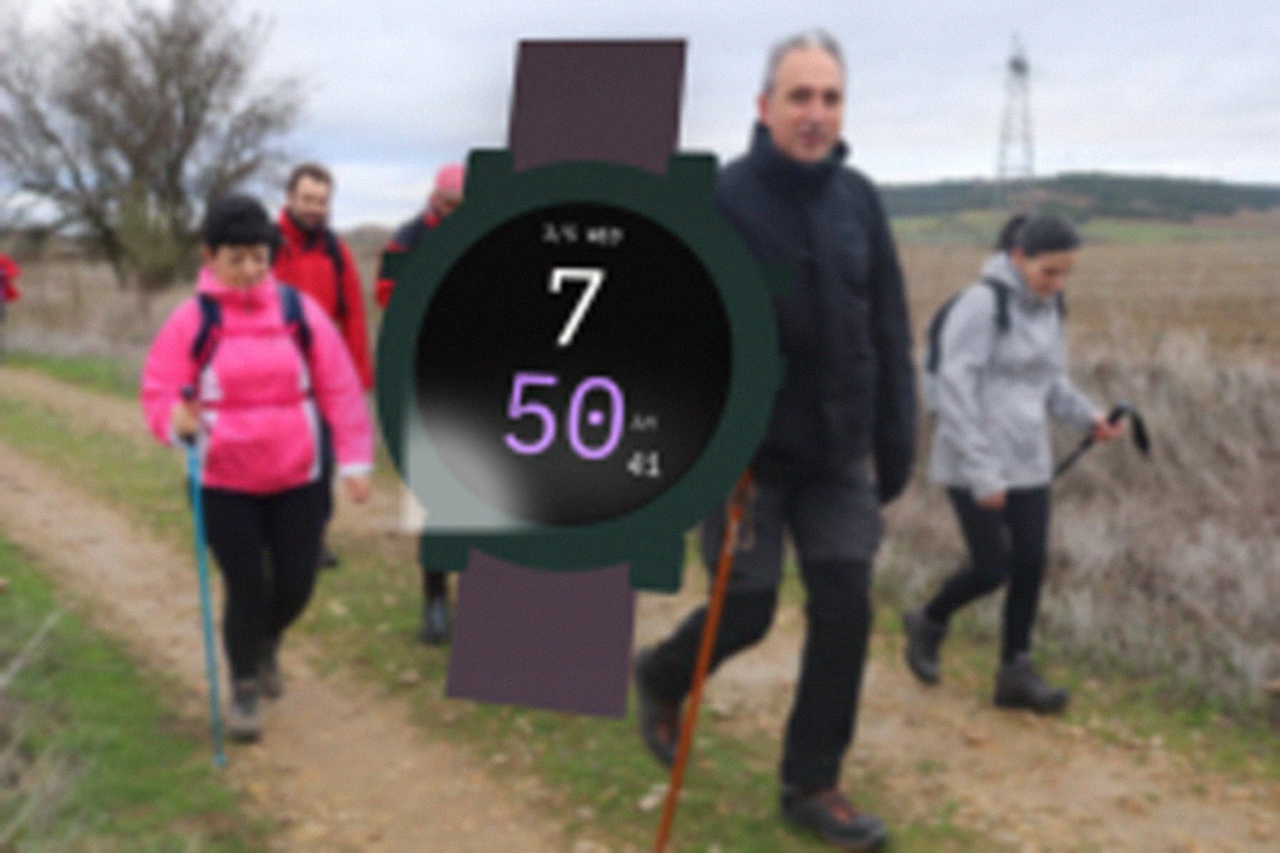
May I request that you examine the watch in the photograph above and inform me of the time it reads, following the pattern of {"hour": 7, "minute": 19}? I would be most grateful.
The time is {"hour": 7, "minute": 50}
